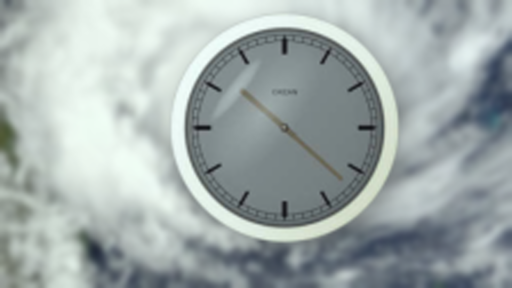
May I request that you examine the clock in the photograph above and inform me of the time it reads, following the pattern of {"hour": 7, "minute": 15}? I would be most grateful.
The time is {"hour": 10, "minute": 22}
